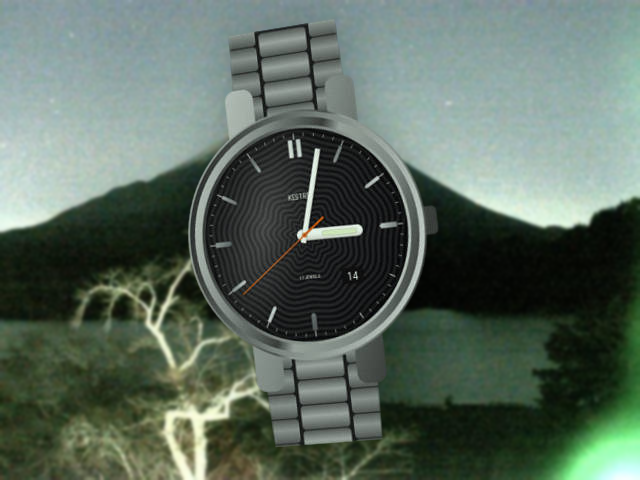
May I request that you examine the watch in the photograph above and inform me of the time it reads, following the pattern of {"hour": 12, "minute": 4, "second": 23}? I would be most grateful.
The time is {"hour": 3, "minute": 2, "second": 39}
